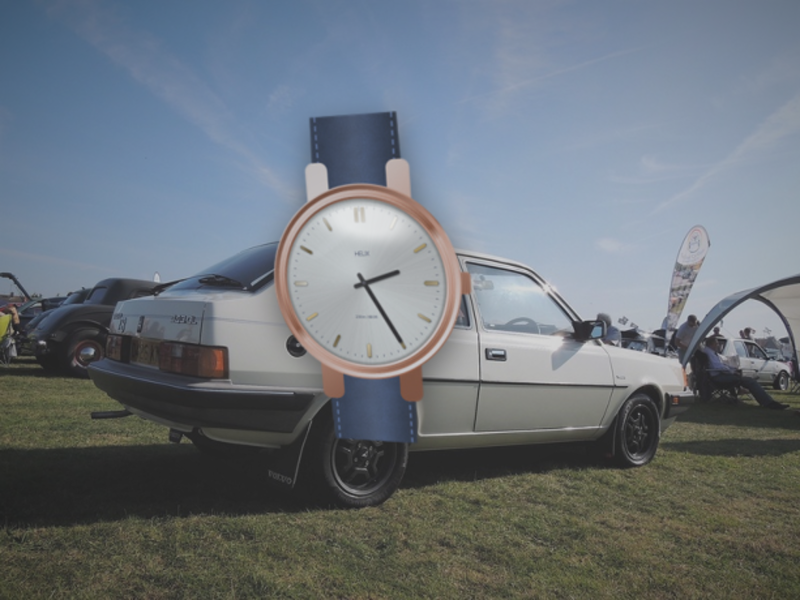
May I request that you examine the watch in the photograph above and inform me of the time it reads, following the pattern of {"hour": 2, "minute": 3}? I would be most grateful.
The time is {"hour": 2, "minute": 25}
